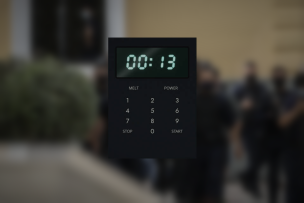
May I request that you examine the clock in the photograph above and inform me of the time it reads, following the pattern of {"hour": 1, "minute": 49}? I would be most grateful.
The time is {"hour": 0, "minute": 13}
